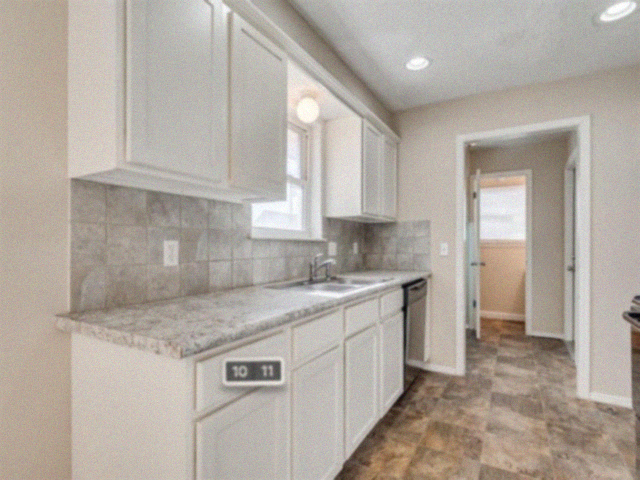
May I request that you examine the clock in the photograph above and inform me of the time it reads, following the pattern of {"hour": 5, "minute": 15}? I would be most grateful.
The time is {"hour": 10, "minute": 11}
